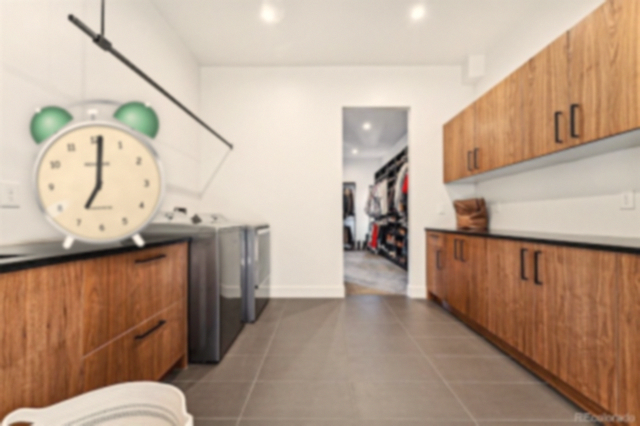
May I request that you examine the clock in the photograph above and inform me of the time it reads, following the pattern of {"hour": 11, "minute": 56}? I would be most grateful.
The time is {"hour": 7, "minute": 1}
